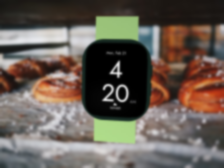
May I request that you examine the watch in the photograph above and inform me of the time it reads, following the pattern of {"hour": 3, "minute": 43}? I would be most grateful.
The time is {"hour": 4, "minute": 20}
